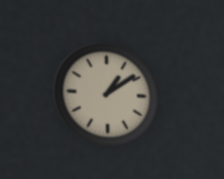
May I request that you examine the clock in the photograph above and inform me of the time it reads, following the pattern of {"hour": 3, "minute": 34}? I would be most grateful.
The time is {"hour": 1, "minute": 9}
